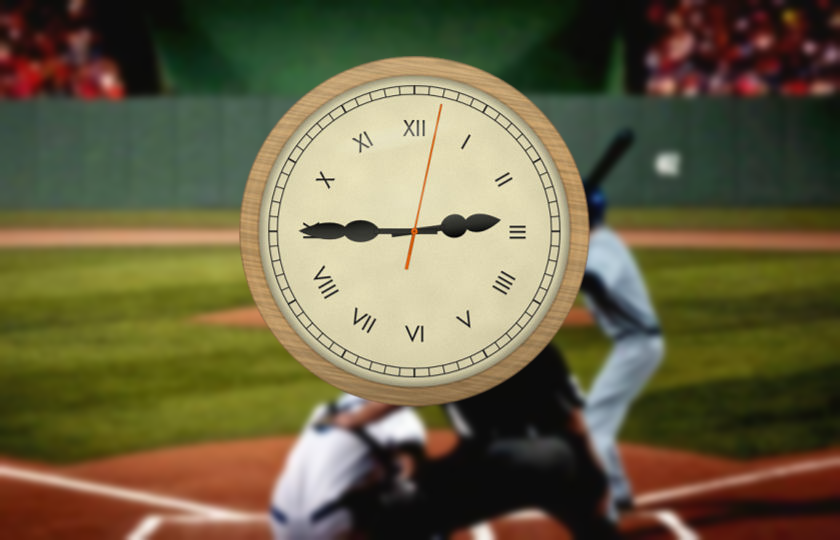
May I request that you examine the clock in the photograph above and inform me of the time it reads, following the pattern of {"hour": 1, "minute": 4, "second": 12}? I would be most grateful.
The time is {"hour": 2, "minute": 45, "second": 2}
